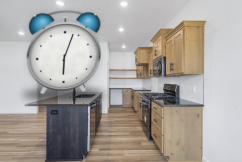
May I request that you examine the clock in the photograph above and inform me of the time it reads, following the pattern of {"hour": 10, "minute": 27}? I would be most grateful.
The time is {"hour": 6, "minute": 3}
